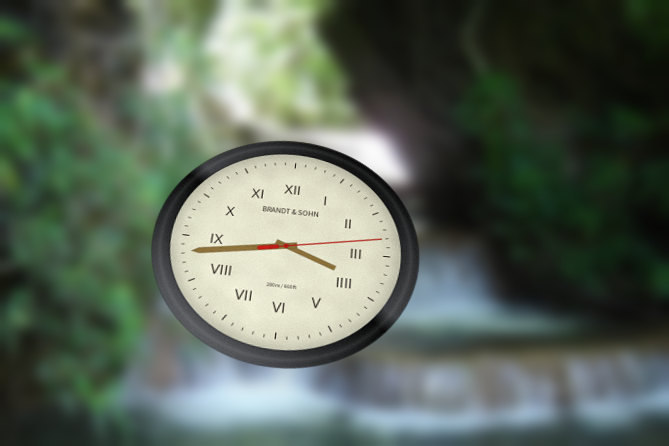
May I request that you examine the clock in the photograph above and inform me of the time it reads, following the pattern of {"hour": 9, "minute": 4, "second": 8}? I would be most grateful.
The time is {"hour": 3, "minute": 43, "second": 13}
